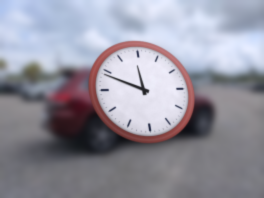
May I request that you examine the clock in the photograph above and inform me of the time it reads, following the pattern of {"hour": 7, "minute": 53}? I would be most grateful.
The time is {"hour": 11, "minute": 49}
